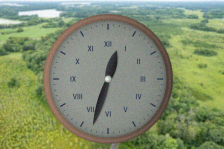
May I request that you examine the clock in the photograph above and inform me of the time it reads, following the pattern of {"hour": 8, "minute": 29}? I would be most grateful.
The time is {"hour": 12, "minute": 33}
